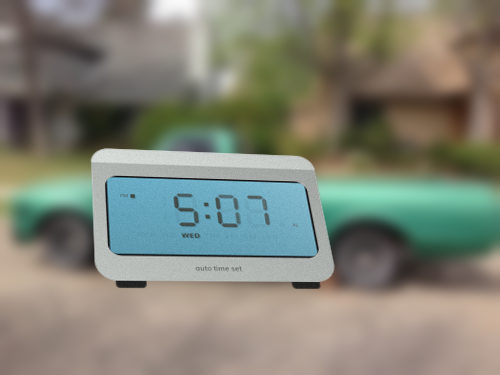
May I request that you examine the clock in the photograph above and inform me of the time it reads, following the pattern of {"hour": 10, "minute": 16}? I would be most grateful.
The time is {"hour": 5, "minute": 7}
